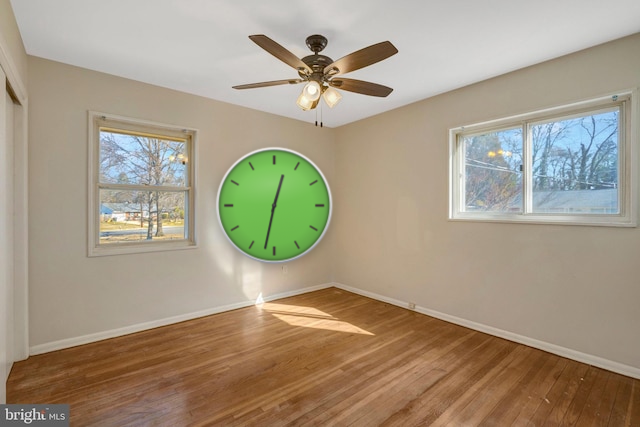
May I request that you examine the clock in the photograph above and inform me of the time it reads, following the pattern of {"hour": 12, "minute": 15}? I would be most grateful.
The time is {"hour": 12, "minute": 32}
